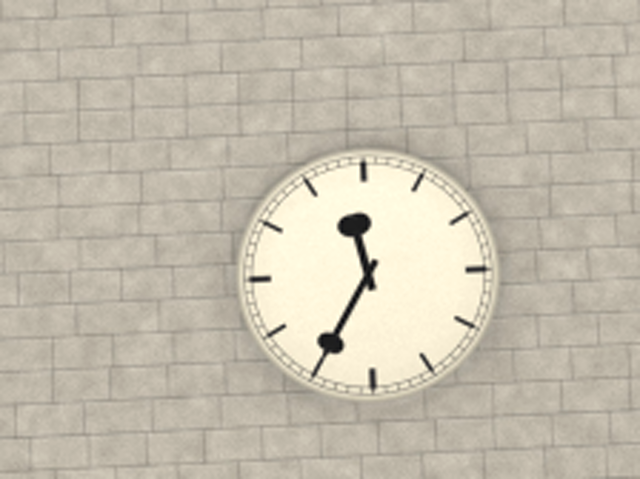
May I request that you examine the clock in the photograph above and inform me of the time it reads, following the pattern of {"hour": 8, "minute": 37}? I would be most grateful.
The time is {"hour": 11, "minute": 35}
